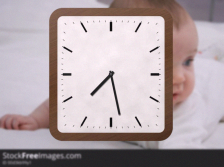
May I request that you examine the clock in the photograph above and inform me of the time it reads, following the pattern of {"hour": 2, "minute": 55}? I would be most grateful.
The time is {"hour": 7, "minute": 28}
